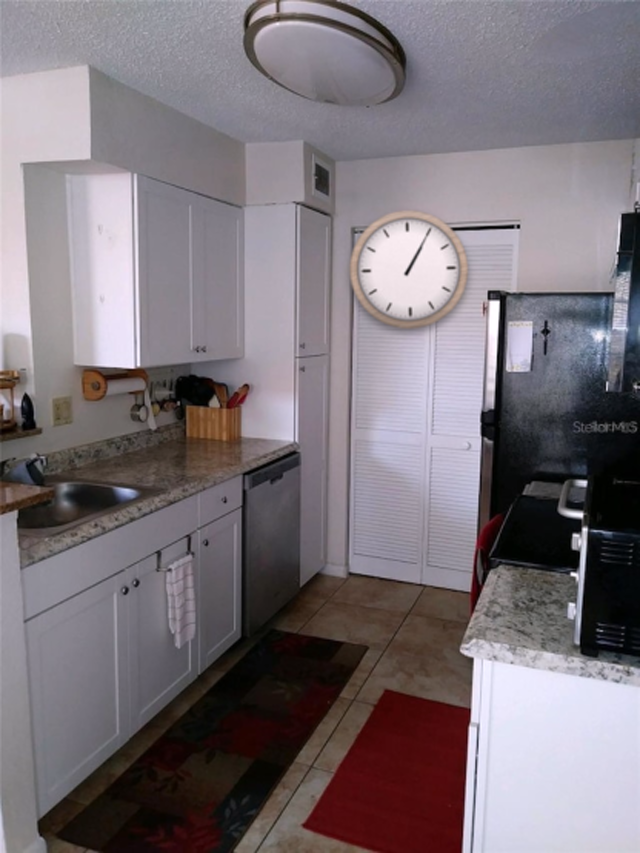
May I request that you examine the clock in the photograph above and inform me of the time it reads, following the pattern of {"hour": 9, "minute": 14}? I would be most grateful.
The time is {"hour": 1, "minute": 5}
